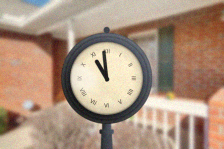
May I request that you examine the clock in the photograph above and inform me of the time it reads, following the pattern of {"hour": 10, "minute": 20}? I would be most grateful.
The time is {"hour": 10, "minute": 59}
